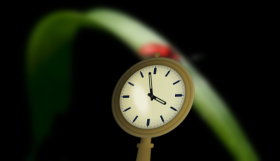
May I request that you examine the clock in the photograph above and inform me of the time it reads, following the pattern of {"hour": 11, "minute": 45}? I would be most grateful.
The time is {"hour": 3, "minute": 58}
